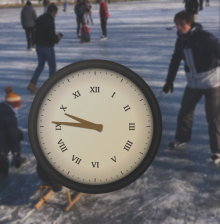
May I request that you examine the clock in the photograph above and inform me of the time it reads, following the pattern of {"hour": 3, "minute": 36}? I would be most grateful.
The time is {"hour": 9, "minute": 46}
